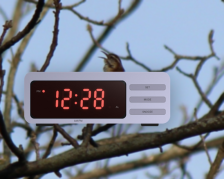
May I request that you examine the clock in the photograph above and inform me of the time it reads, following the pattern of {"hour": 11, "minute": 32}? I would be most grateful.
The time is {"hour": 12, "minute": 28}
